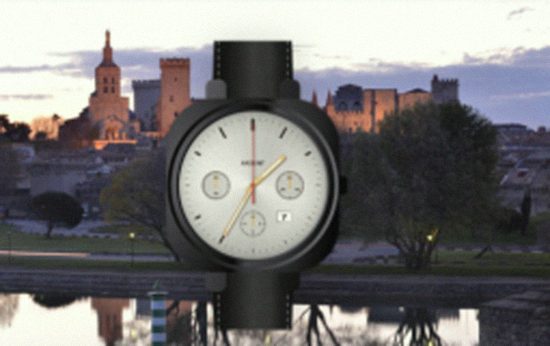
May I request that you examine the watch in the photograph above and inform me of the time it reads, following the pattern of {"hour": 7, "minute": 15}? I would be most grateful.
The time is {"hour": 1, "minute": 35}
